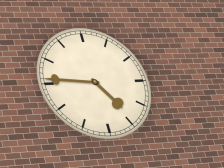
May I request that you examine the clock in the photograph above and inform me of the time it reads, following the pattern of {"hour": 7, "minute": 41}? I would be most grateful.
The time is {"hour": 4, "minute": 46}
